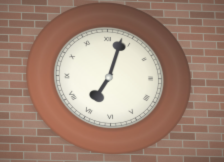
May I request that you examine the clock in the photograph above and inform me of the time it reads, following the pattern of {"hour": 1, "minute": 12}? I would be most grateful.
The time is {"hour": 7, "minute": 3}
